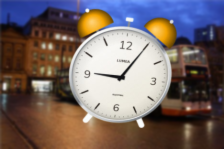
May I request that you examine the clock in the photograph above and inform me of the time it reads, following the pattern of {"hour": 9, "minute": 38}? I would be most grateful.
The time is {"hour": 9, "minute": 5}
